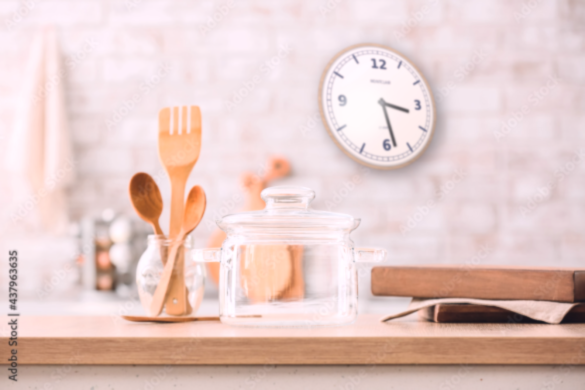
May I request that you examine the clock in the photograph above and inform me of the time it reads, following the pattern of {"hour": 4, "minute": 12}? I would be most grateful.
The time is {"hour": 3, "minute": 28}
